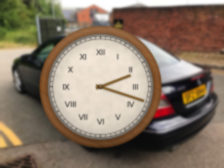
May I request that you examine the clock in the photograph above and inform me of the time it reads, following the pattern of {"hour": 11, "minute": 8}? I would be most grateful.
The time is {"hour": 2, "minute": 18}
